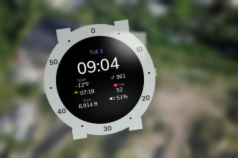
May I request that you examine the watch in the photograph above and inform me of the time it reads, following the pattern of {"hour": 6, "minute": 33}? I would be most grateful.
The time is {"hour": 9, "minute": 4}
